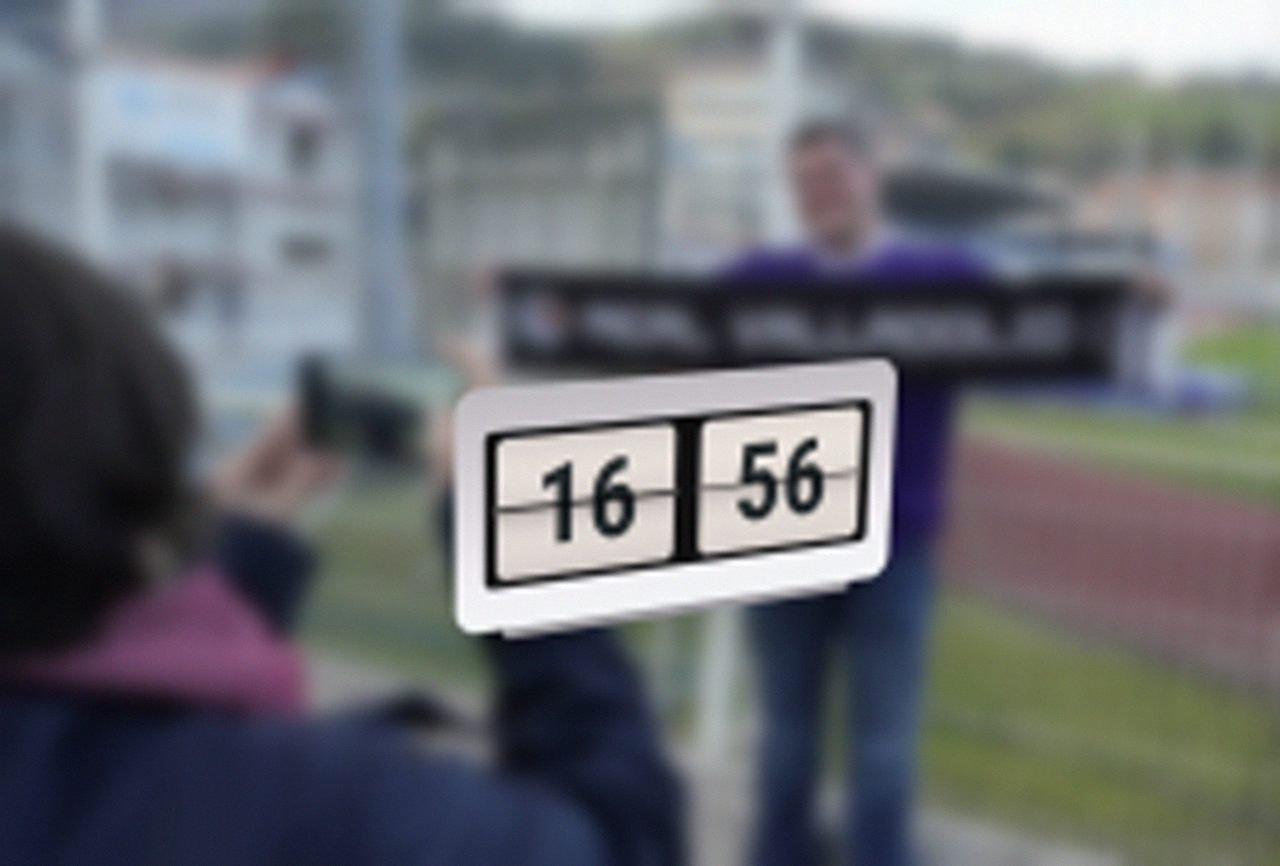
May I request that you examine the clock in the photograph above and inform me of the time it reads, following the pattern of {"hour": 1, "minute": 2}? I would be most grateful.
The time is {"hour": 16, "minute": 56}
